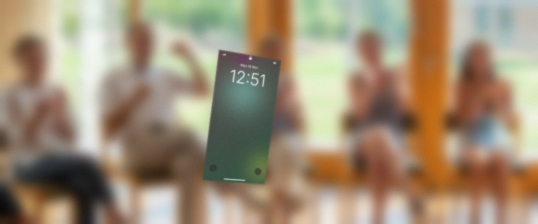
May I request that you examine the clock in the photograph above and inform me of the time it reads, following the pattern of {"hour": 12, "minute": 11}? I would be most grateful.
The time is {"hour": 12, "minute": 51}
